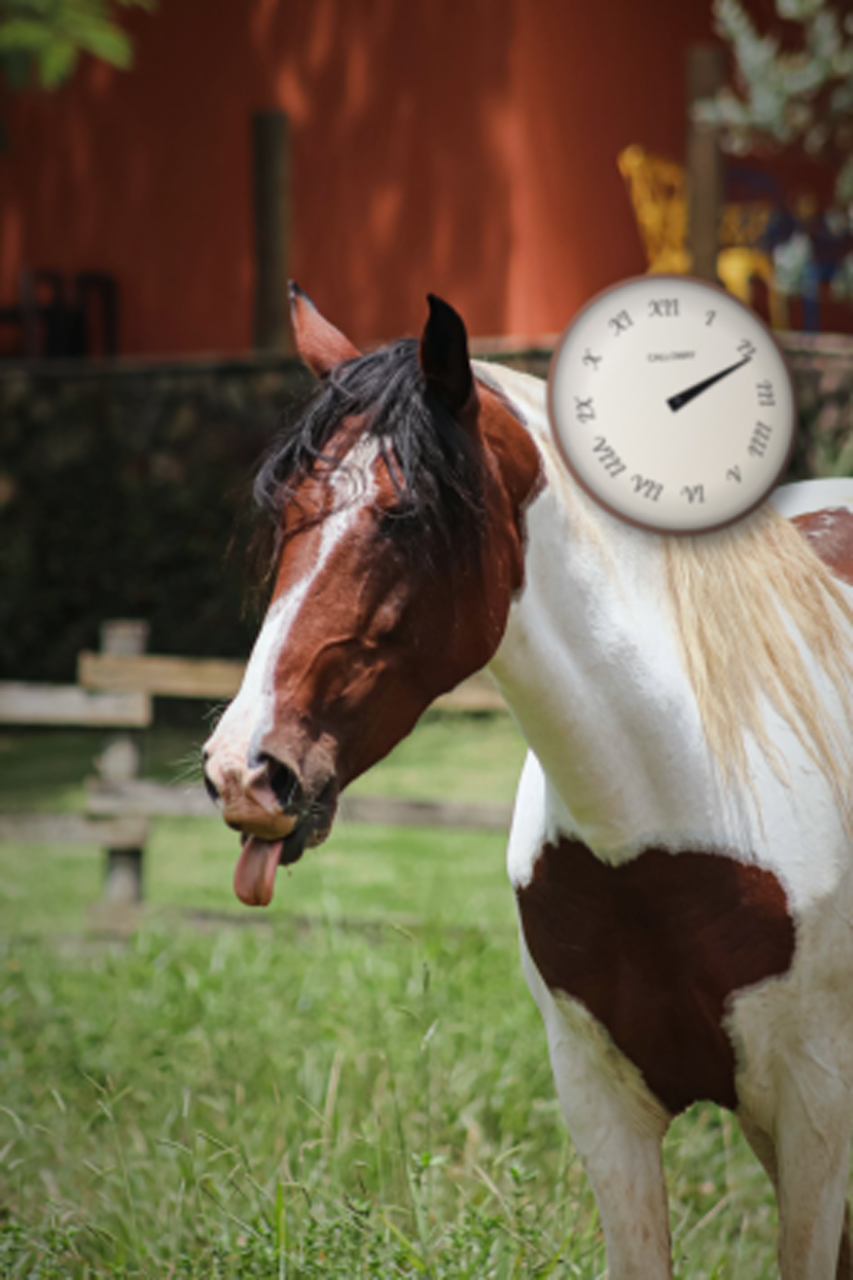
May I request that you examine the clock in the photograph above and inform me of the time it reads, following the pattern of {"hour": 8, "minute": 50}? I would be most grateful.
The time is {"hour": 2, "minute": 11}
